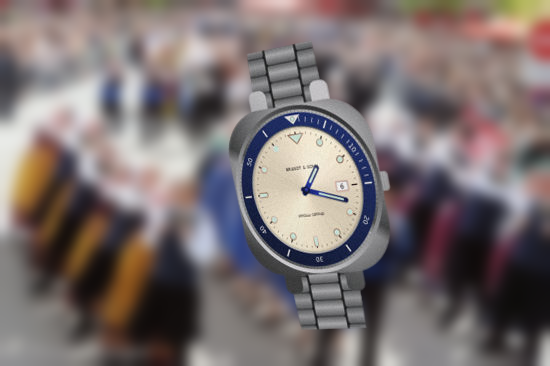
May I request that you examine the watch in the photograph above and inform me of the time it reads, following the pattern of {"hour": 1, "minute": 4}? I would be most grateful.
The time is {"hour": 1, "minute": 18}
